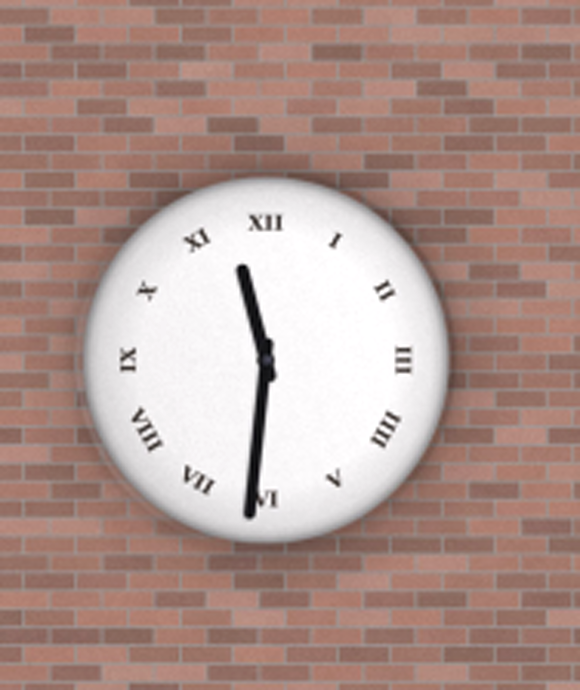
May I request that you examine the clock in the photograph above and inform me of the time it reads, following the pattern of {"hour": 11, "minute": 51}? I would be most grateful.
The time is {"hour": 11, "minute": 31}
